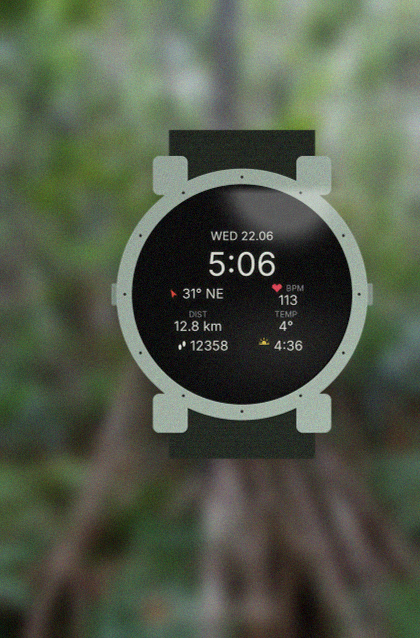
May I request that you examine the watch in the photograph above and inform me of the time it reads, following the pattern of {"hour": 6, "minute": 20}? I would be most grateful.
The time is {"hour": 5, "minute": 6}
